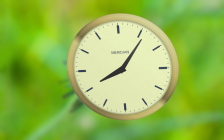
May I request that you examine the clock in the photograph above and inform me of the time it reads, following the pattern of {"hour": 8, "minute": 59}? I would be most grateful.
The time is {"hour": 8, "minute": 6}
